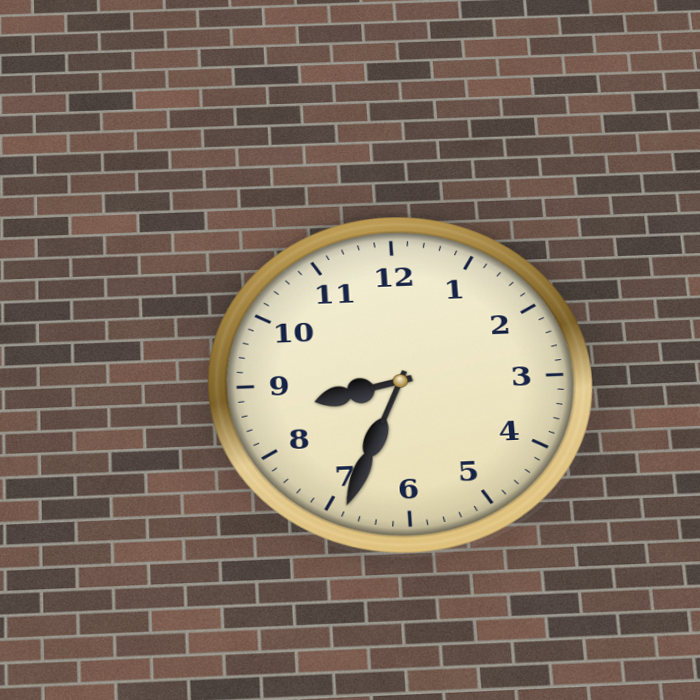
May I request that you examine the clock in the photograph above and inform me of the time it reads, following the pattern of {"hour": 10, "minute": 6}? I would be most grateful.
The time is {"hour": 8, "minute": 34}
